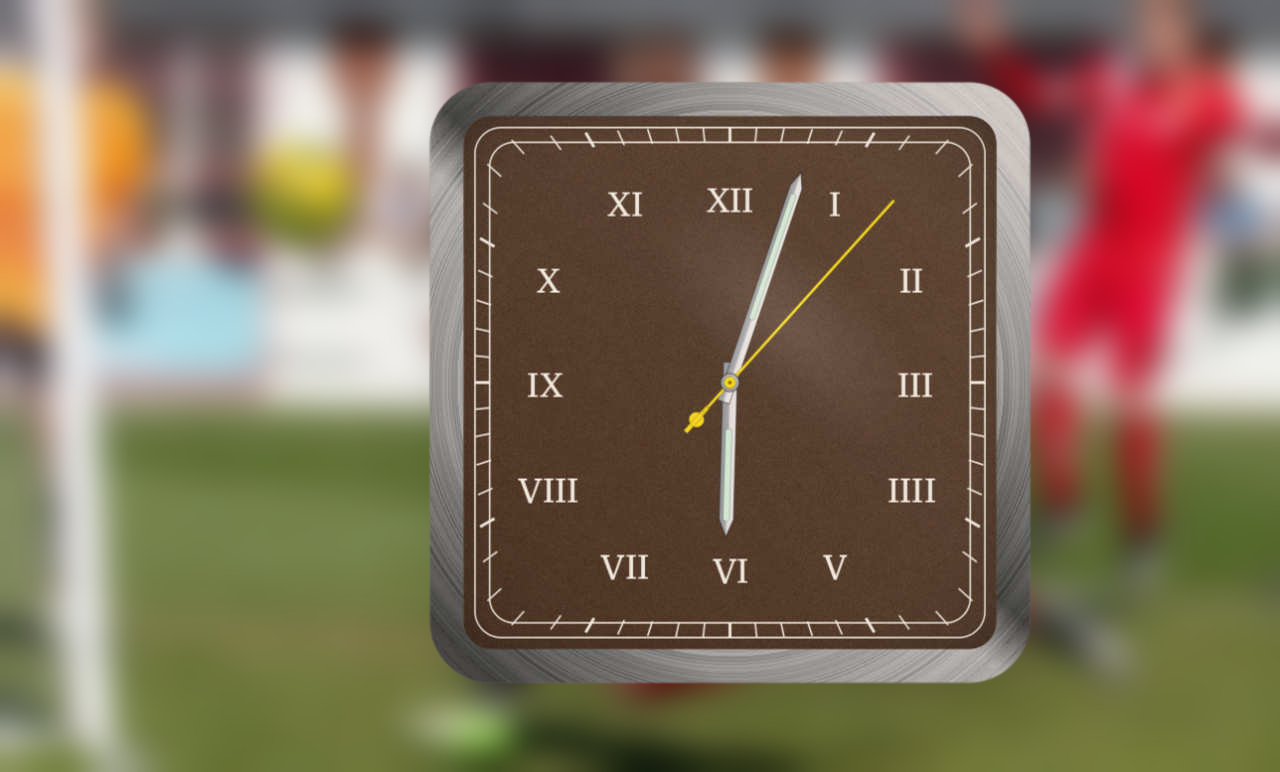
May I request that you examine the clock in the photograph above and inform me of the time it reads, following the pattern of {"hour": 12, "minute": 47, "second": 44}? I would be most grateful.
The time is {"hour": 6, "minute": 3, "second": 7}
